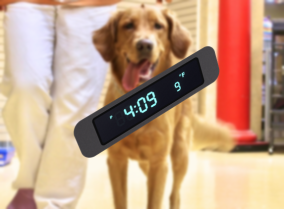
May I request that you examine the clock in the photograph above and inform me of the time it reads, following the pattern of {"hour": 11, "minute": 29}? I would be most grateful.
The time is {"hour": 4, "minute": 9}
